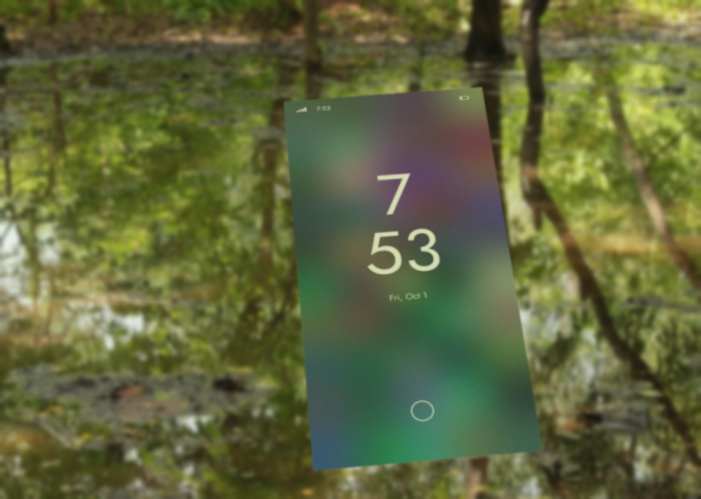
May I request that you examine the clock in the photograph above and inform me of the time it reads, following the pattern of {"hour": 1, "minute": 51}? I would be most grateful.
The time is {"hour": 7, "minute": 53}
